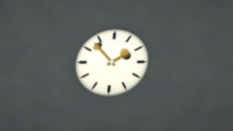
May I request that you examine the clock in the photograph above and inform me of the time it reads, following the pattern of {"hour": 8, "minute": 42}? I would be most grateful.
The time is {"hour": 1, "minute": 53}
